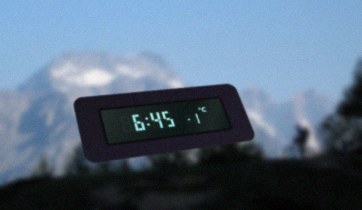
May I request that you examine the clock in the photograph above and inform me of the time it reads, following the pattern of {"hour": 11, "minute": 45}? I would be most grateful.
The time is {"hour": 6, "minute": 45}
